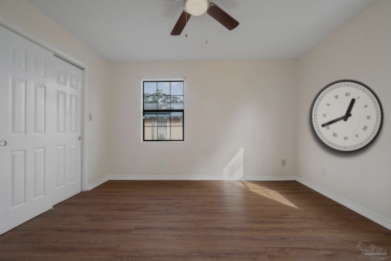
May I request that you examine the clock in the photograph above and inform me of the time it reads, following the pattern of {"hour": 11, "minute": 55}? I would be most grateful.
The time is {"hour": 12, "minute": 41}
